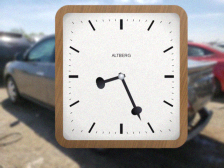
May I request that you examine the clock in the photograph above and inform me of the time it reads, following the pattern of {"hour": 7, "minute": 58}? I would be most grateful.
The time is {"hour": 8, "minute": 26}
